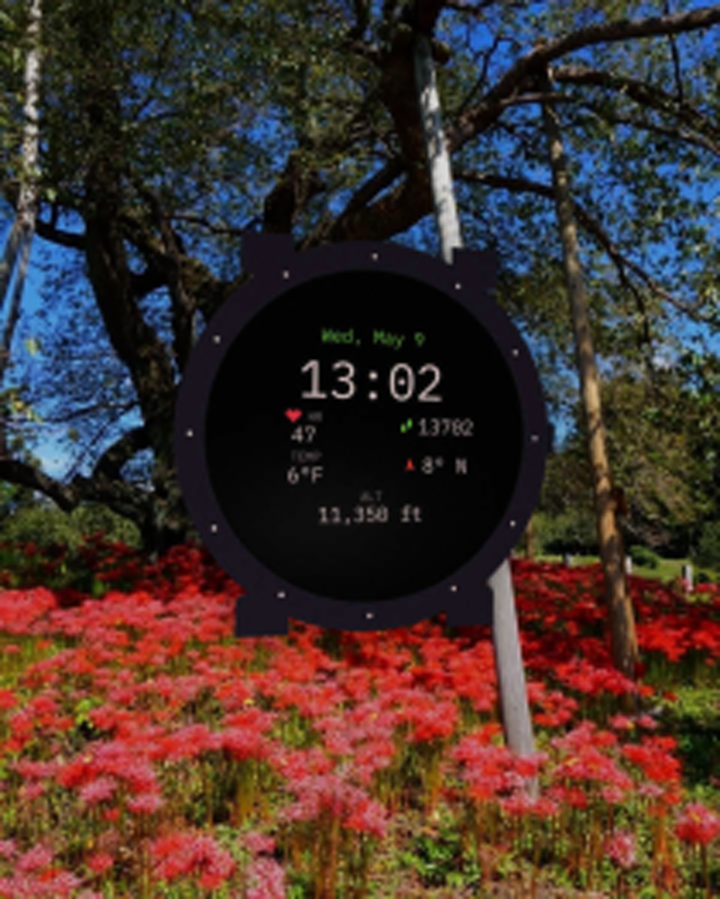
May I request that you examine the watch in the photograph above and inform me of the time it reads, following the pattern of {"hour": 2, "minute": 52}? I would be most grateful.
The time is {"hour": 13, "minute": 2}
